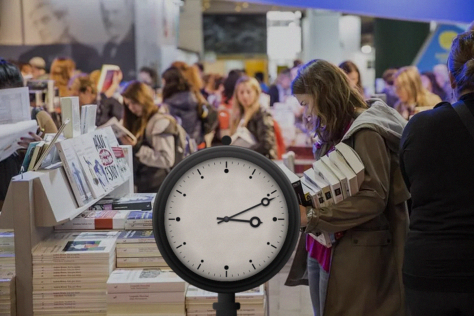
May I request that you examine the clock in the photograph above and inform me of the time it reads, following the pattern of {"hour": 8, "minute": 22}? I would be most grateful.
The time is {"hour": 3, "minute": 11}
